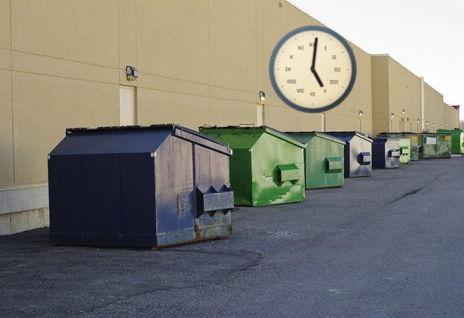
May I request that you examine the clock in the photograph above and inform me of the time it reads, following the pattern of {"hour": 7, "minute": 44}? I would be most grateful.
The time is {"hour": 5, "minute": 1}
